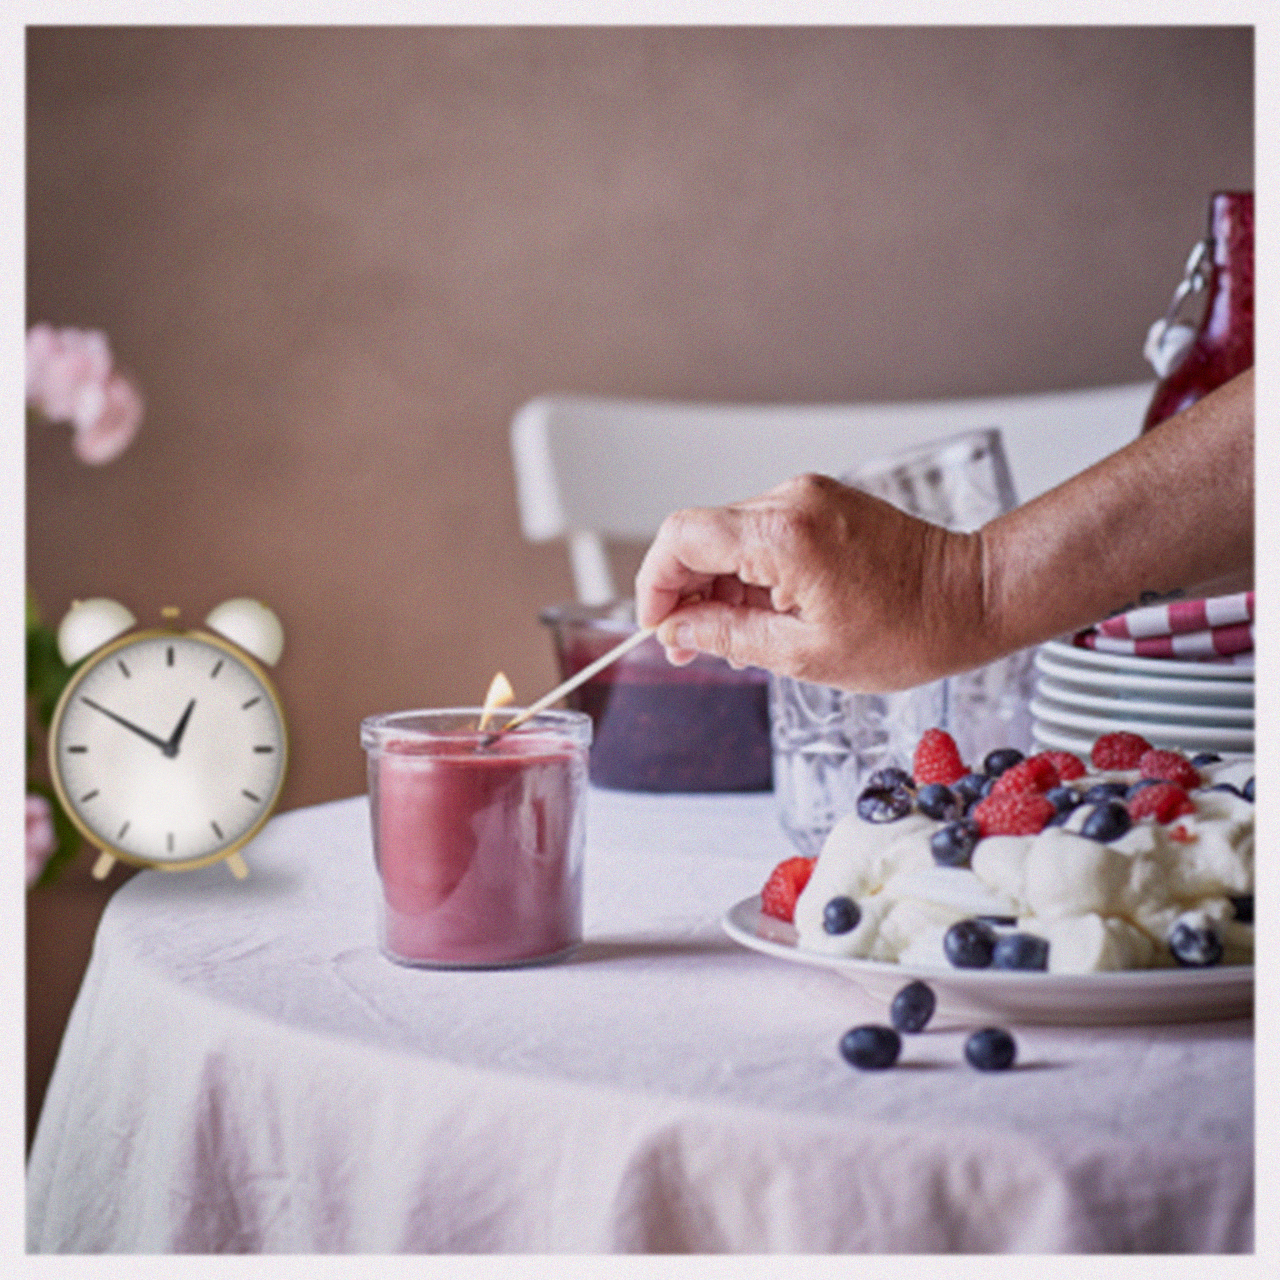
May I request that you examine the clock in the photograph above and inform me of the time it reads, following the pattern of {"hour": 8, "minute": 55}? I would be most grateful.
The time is {"hour": 12, "minute": 50}
